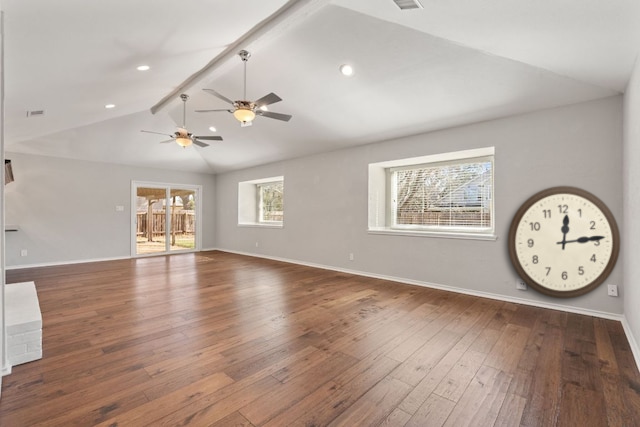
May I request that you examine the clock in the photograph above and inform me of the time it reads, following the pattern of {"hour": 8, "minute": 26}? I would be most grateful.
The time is {"hour": 12, "minute": 14}
